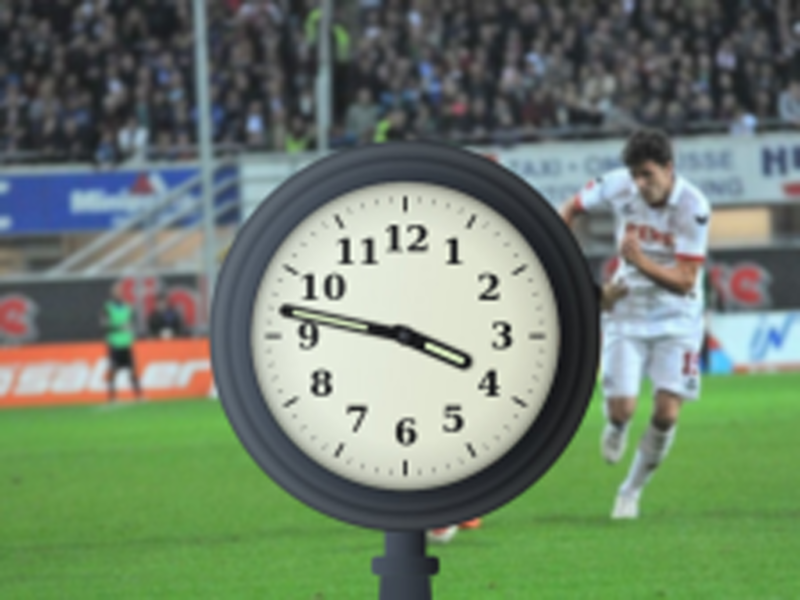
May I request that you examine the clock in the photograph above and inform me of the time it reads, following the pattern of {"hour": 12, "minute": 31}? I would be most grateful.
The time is {"hour": 3, "minute": 47}
